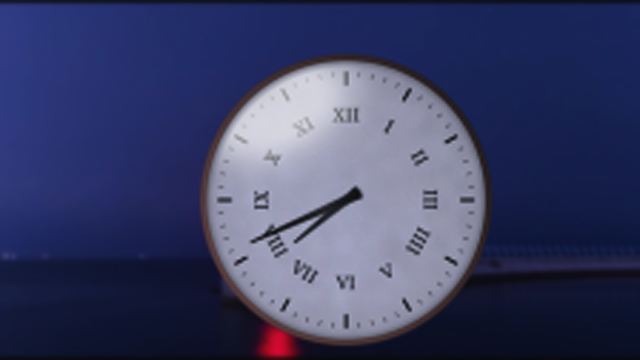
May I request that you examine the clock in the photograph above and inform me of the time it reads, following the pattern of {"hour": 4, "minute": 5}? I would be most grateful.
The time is {"hour": 7, "minute": 41}
